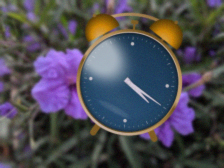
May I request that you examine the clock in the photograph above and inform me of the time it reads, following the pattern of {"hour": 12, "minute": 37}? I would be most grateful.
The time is {"hour": 4, "minute": 20}
